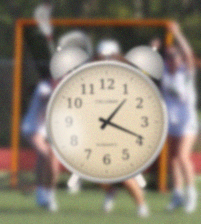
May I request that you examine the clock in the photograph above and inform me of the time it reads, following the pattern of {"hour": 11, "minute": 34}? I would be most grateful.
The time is {"hour": 1, "minute": 19}
